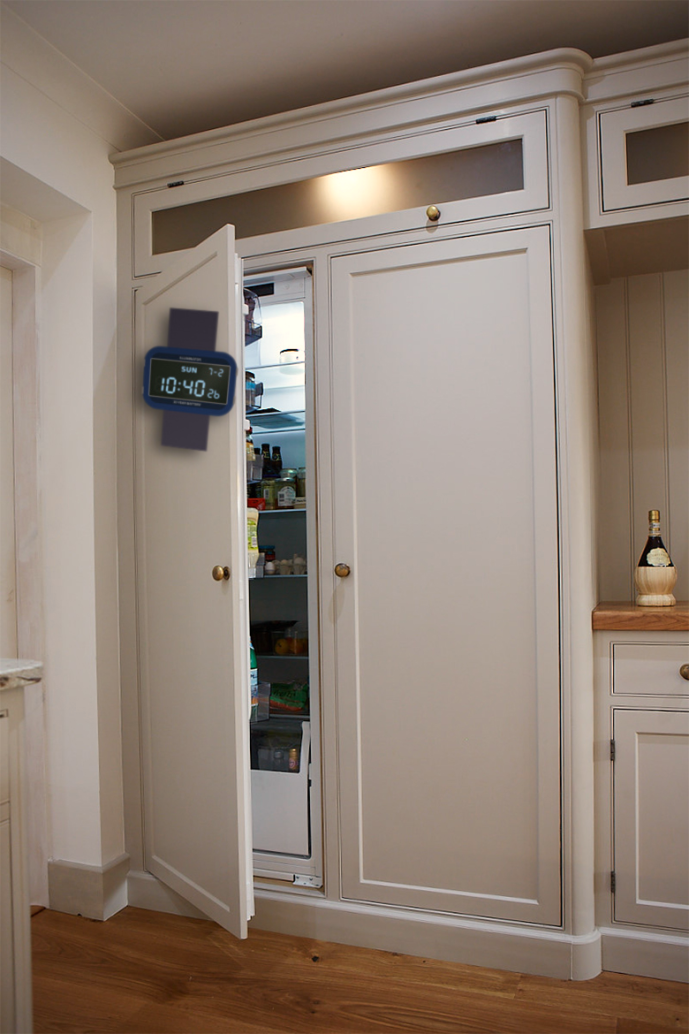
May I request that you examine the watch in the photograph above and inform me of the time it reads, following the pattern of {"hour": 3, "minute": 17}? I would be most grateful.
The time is {"hour": 10, "minute": 40}
